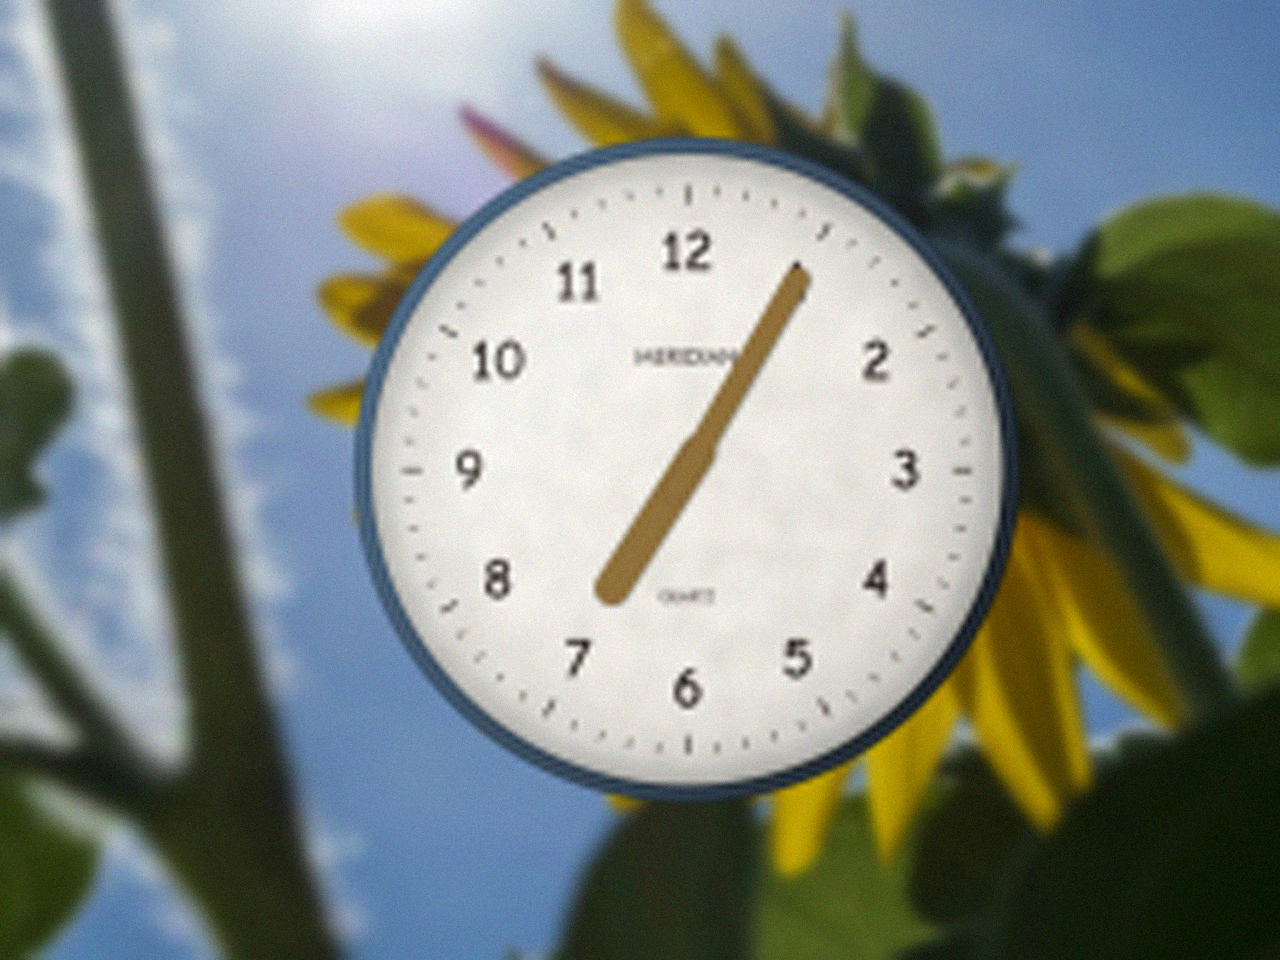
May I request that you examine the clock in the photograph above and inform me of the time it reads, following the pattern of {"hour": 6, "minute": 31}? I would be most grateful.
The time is {"hour": 7, "minute": 5}
